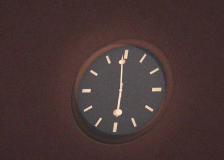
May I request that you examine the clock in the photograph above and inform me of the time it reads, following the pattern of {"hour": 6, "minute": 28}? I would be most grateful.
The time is {"hour": 5, "minute": 59}
